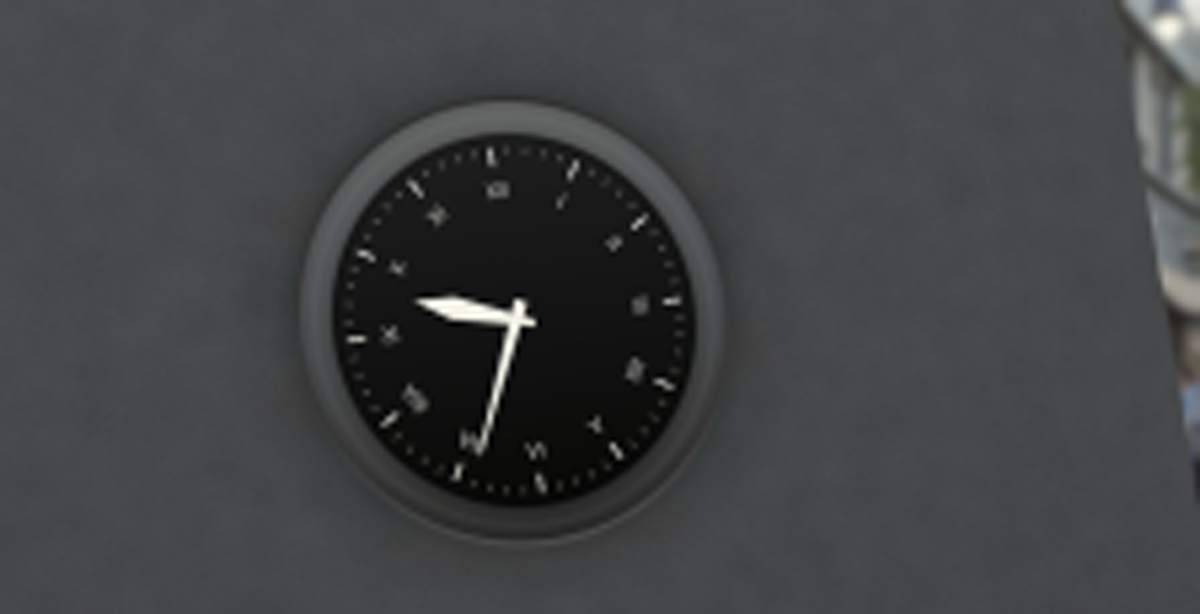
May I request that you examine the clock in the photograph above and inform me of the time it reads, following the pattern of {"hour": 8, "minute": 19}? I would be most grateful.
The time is {"hour": 9, "minute": 34}
